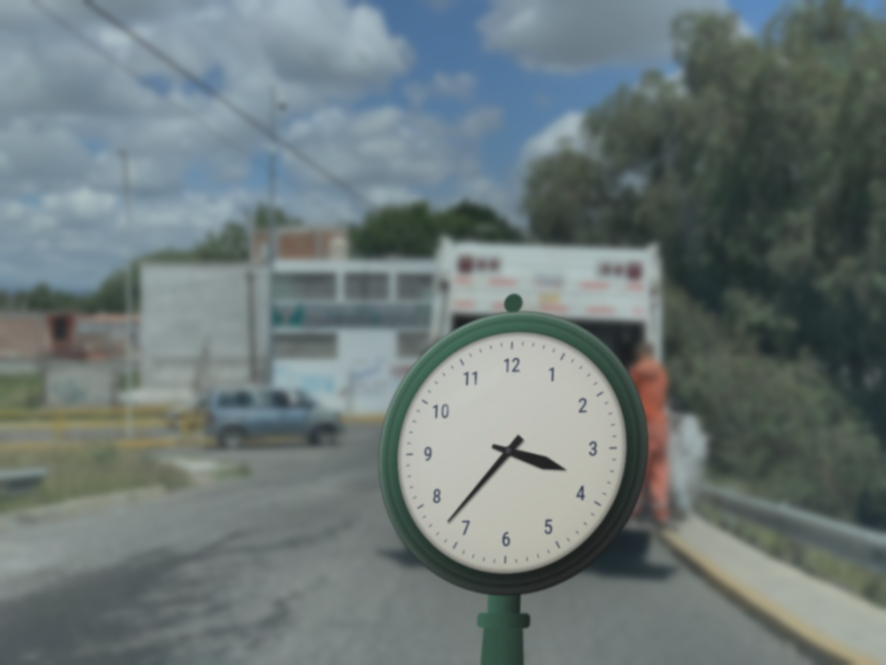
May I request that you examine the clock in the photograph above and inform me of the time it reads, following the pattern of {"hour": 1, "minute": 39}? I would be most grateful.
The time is {"hour": 3, "minute": 37}
